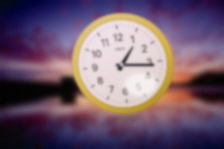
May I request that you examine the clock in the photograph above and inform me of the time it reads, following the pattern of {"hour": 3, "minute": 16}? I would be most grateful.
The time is {"hour": 1, "minute": 16}
